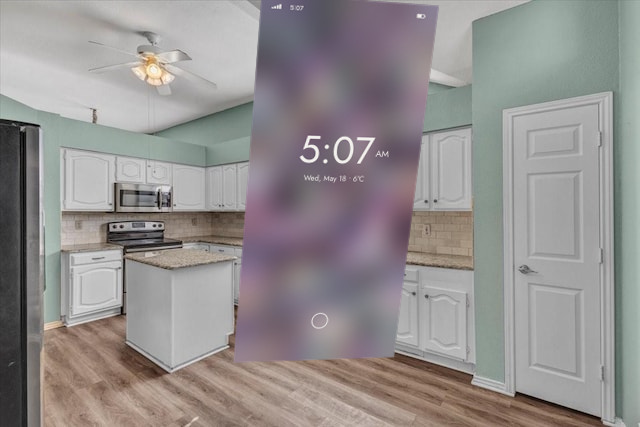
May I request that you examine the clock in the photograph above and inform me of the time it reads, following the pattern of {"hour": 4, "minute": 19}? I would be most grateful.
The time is {"hour": 5, "minute": 7}
